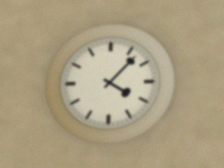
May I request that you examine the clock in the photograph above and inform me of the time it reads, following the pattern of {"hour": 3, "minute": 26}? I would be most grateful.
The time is {"hour": 4, "minute": 7}
